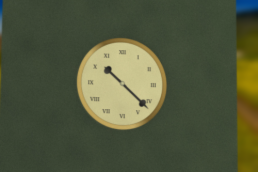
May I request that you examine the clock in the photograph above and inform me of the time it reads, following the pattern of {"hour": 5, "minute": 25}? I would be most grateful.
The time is {"hour": 10, "minute": 22}
